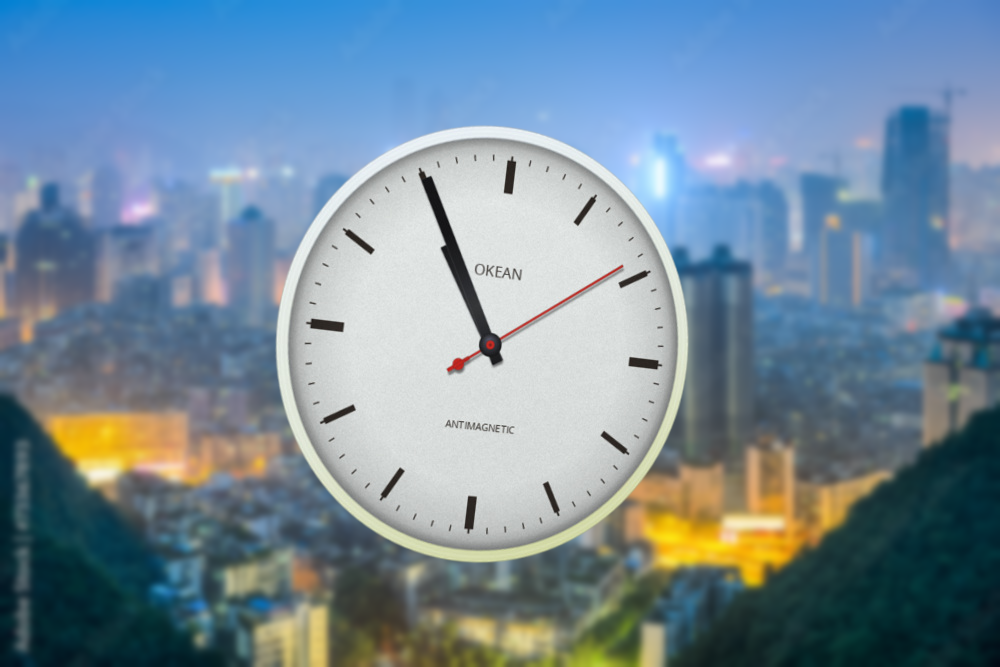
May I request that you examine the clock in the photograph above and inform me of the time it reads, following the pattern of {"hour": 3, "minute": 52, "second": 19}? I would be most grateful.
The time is {"hour": 10, "minute": 55, "second": 9}
